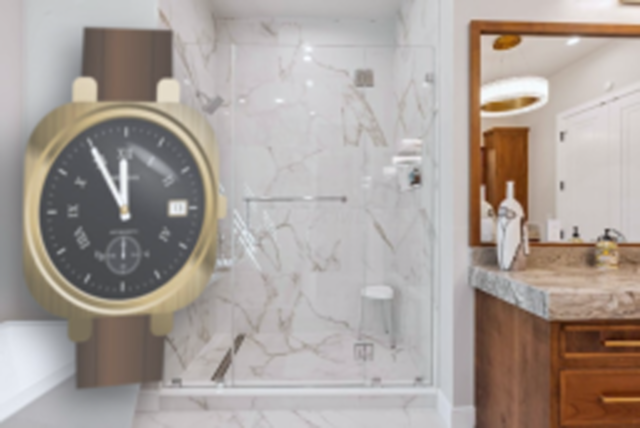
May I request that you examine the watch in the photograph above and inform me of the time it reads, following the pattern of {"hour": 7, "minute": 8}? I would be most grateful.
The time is {"hour": 11, "minute": 55}
